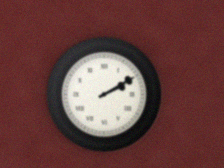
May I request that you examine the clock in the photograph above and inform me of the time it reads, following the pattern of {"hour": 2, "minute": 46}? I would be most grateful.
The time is {"hour": 2, "minute": 10}
